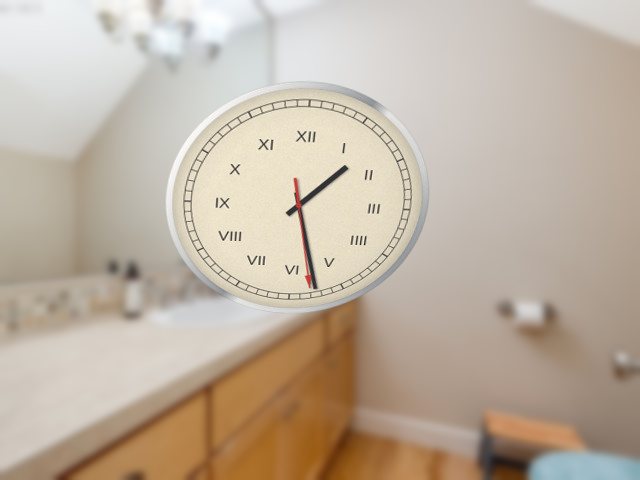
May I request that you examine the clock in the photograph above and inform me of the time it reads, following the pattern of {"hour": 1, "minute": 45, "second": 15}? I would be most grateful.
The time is {"hour": 1, "minute": 27, "second": 28}
